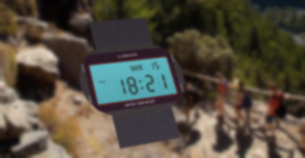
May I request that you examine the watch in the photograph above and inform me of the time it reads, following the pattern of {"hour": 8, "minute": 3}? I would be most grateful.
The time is {"hour": 18, "minute": 21}
